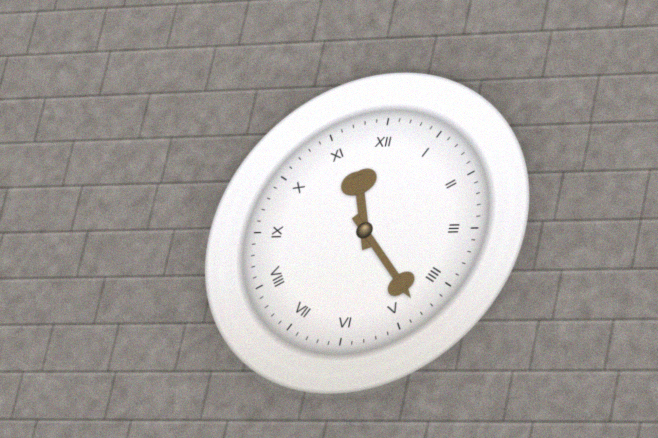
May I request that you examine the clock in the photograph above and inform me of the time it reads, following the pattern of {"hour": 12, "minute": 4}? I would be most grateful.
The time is {"hour": 11, "minute": 23}
